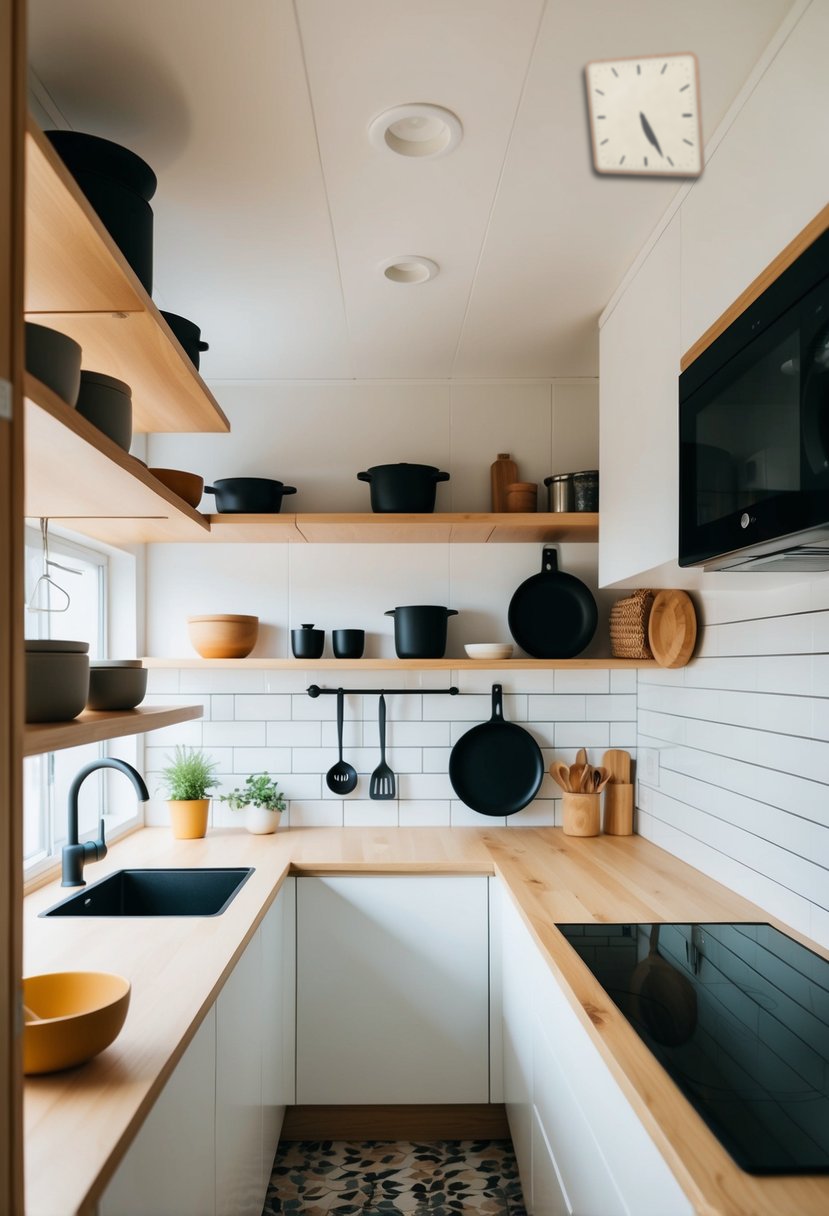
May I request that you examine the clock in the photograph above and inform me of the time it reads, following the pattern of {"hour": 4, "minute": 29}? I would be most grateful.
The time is {"hour": 5, "minute": 26}
